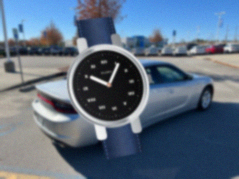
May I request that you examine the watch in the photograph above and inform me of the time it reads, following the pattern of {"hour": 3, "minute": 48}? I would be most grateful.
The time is {"hour": 10, "minute": 6}
